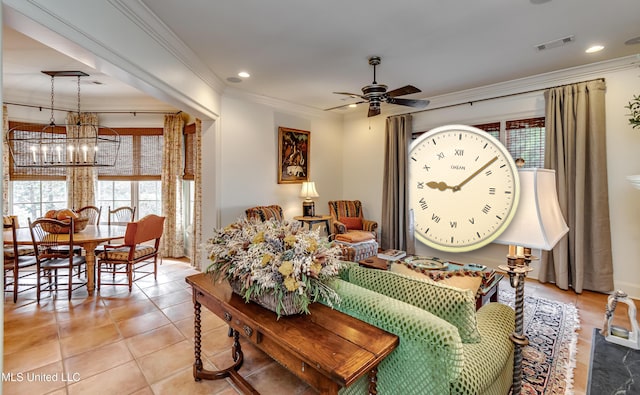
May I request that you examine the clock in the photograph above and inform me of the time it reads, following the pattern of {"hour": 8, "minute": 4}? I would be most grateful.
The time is {"hour": 9, "minute": 8}
